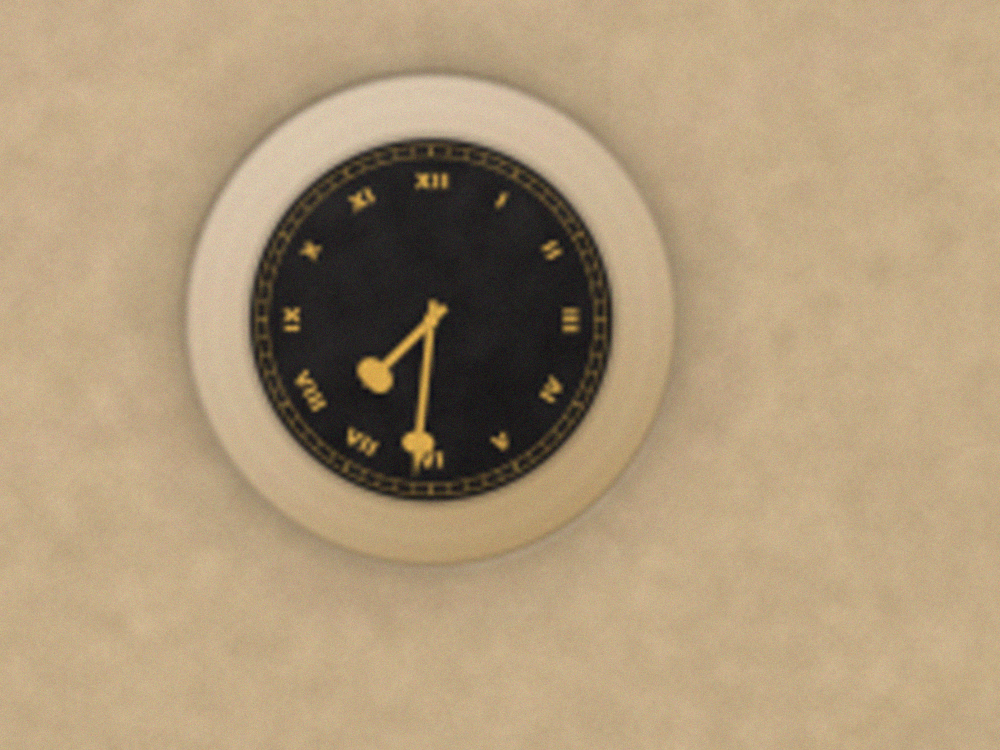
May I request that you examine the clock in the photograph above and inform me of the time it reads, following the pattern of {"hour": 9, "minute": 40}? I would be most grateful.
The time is {"hour": 7, "minute": 31}
